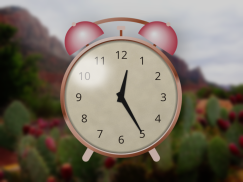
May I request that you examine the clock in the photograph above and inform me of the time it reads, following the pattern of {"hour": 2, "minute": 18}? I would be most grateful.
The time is {"hour": 12, "minute": 25}
